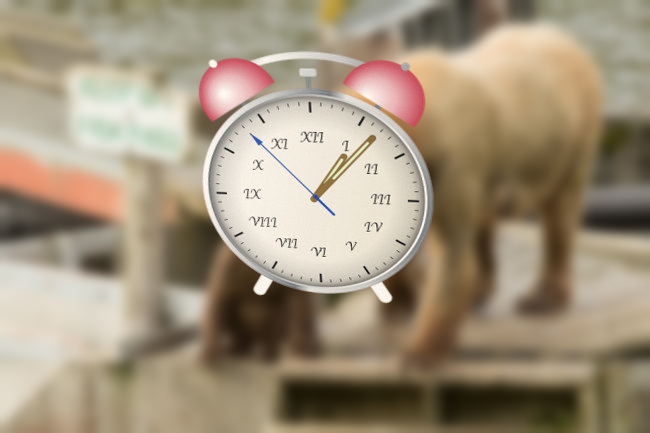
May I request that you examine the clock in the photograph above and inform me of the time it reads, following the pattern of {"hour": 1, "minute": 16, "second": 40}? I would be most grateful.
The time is {"hour": 1, "minute": 6, "second": 53}
